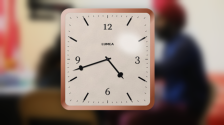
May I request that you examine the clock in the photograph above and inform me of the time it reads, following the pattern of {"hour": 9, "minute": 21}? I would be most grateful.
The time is {"hour": 4, "minute": 42}
